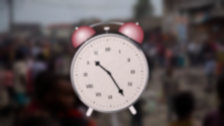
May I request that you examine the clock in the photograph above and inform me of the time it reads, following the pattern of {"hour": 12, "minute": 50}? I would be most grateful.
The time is {"hour": 10, "minute": 25}
